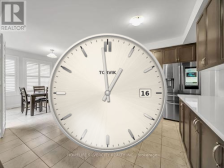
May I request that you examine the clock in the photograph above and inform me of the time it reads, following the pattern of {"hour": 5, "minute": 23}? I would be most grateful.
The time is {"hour": 12, "minute": 59}
